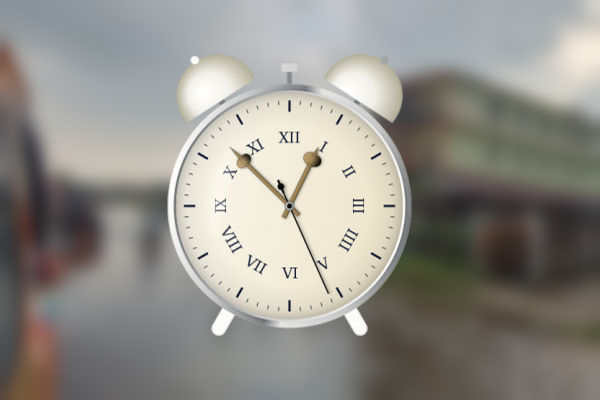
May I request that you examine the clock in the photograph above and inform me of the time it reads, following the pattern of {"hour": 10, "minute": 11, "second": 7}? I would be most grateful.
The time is {"hour": 12, "minute": 52, "second": 26}
